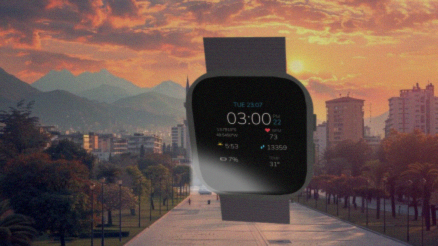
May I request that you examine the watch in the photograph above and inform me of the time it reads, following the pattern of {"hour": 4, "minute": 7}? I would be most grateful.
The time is {"hour": 3, "minute": 0}
